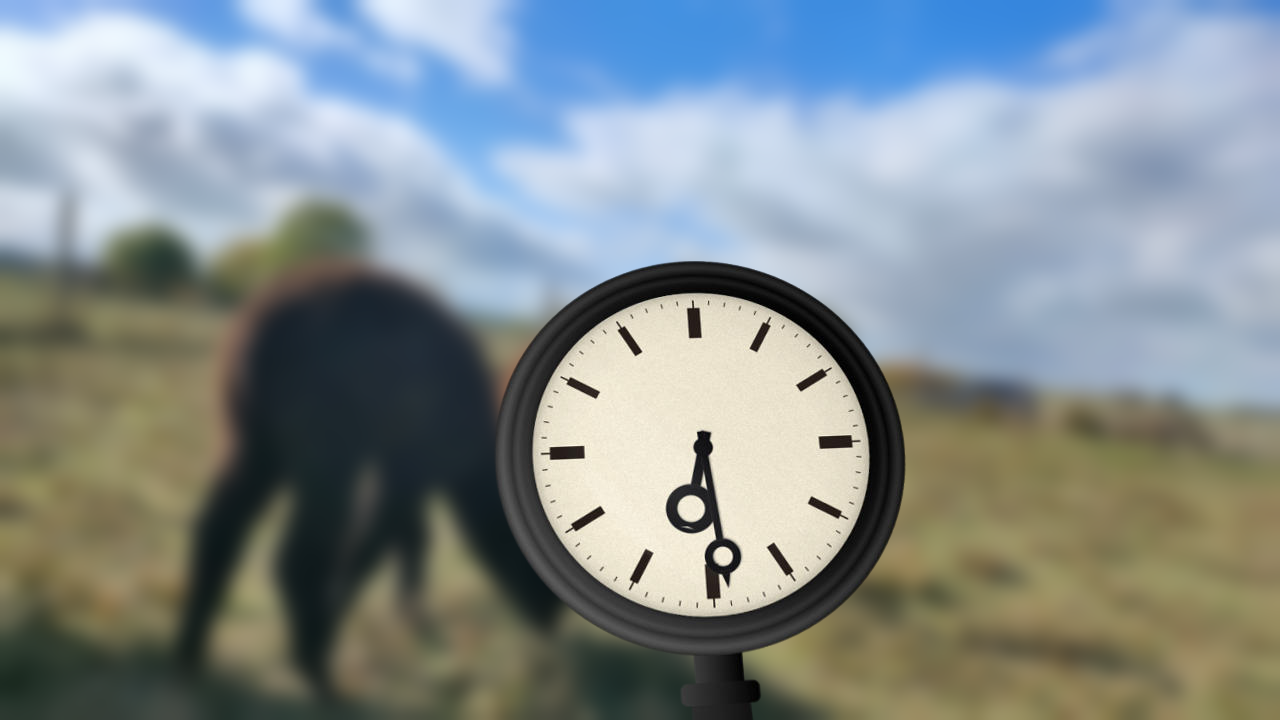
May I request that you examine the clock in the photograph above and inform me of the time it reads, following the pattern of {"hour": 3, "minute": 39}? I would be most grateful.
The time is {"hour": 6, "minute": 29}
